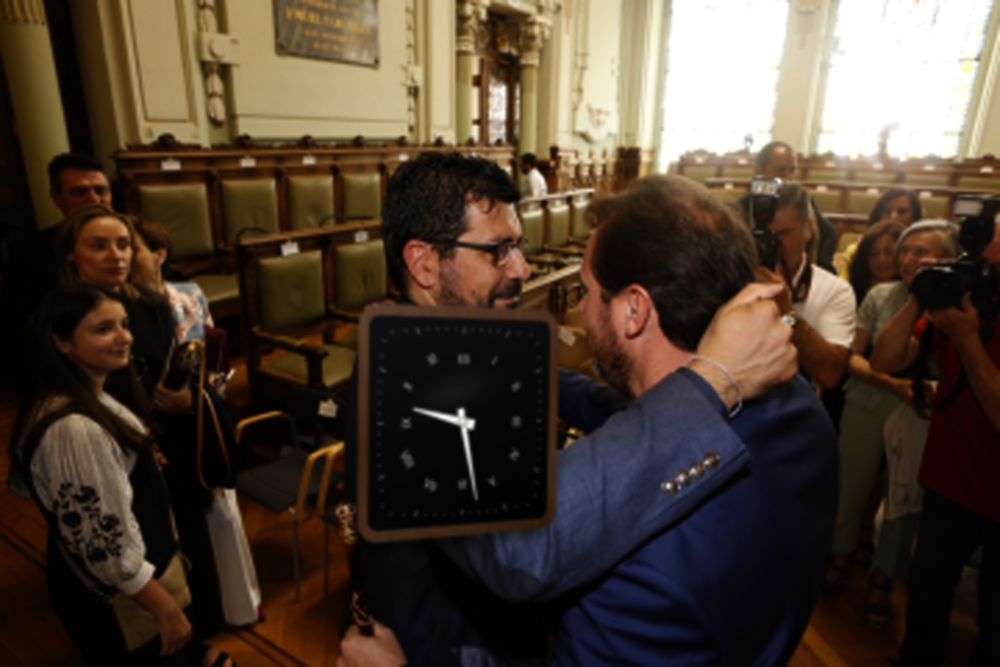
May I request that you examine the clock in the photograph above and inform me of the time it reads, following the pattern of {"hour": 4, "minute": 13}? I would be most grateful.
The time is {"hour": 9, "minute": 28}
